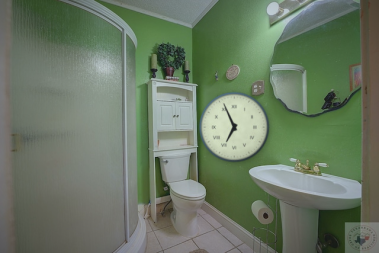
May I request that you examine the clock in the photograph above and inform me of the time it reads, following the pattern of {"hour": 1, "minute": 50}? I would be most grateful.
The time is {"hour": 6, "minute": 56}
